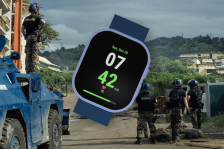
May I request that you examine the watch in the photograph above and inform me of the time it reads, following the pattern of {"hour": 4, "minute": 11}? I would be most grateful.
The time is {"hour": 7, "minute": 42}
